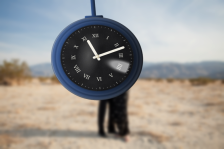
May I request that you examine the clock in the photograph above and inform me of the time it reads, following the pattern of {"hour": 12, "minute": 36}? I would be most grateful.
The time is {"hour": 11, "minute": 12}
